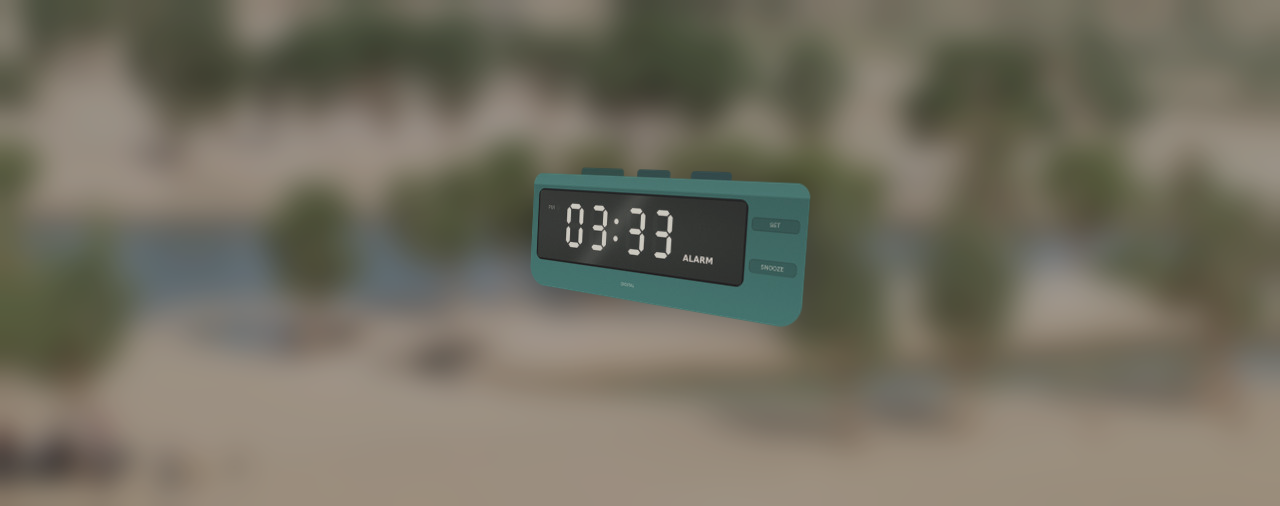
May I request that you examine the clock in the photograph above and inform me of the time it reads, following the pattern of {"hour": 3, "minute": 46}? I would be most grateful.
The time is {"hour": 3, "minute": 33}
